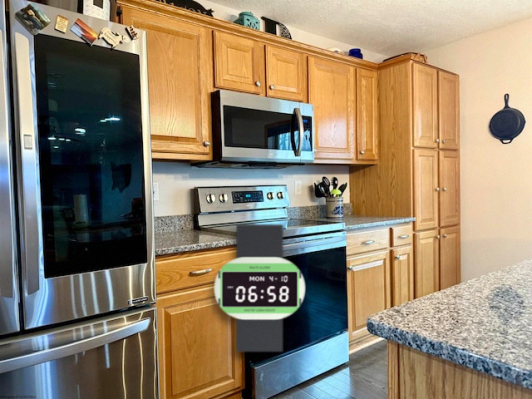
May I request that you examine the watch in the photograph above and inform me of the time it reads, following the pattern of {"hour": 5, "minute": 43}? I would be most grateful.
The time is {"hour": 6, "minute": 58}
